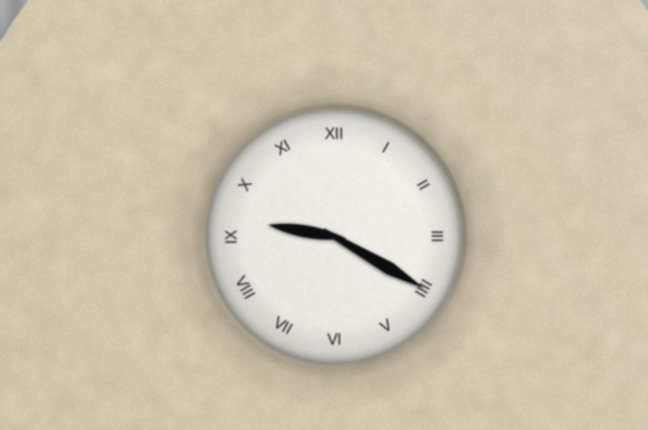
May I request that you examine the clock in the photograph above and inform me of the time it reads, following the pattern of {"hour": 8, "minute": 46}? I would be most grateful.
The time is {"hour": 9, "minute": 20}
